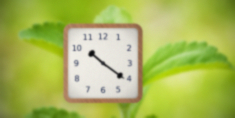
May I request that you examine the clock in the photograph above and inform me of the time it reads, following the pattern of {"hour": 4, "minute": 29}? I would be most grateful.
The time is {"hour": 10, "minute": 21}
